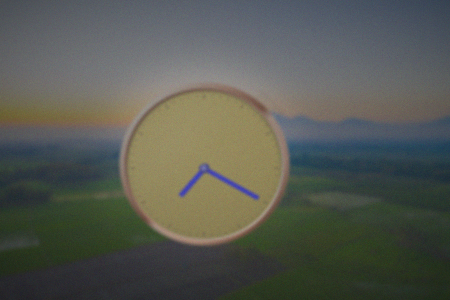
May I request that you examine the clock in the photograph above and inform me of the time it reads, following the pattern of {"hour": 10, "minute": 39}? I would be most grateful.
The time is {"hour": 7, "minute": 20}
